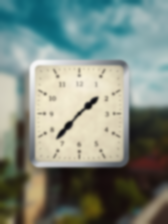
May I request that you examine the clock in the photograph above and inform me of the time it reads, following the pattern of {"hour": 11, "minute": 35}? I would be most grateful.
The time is {"hour": 1, "minute": 37}
